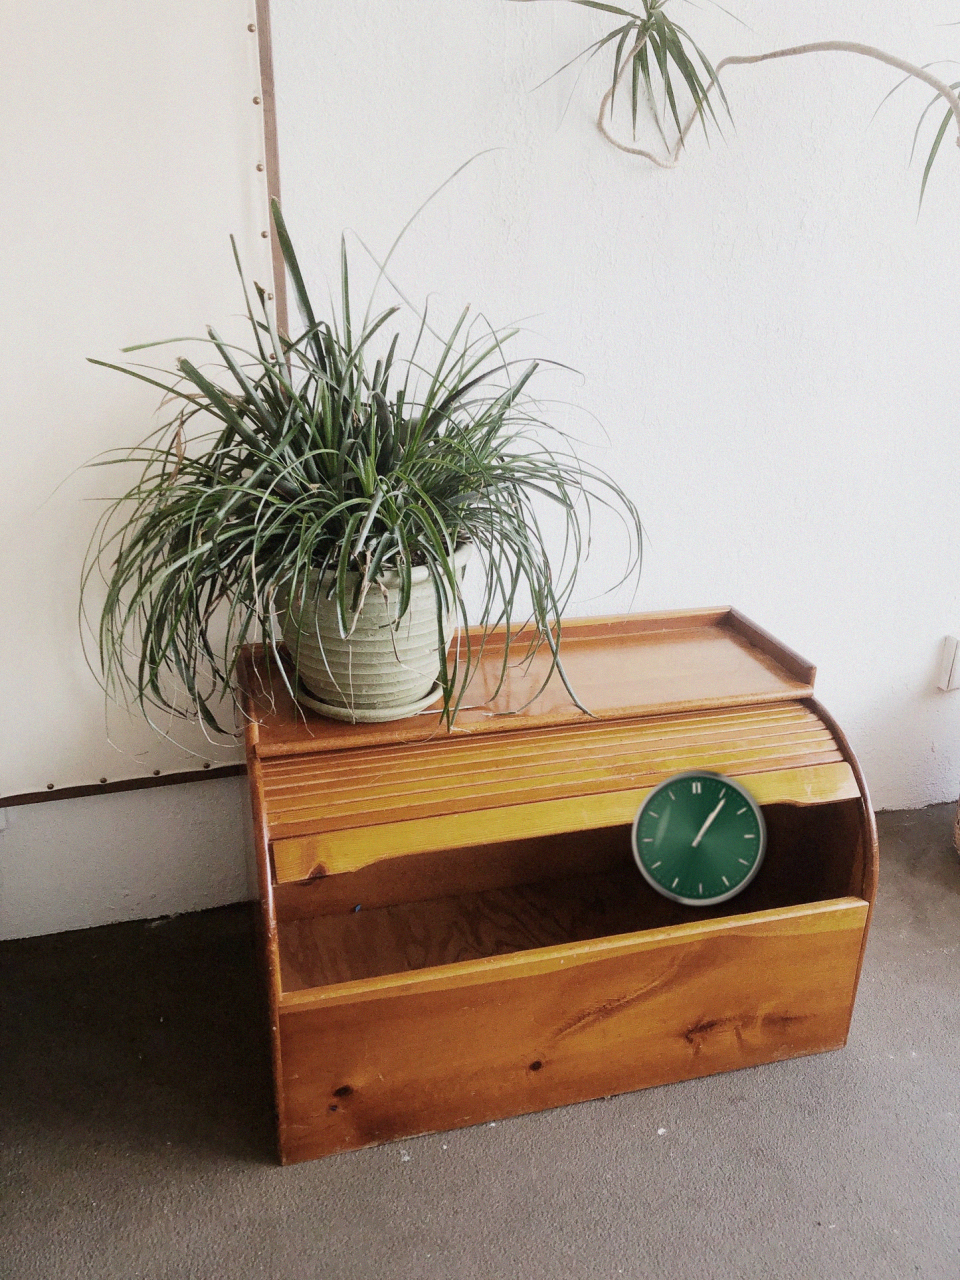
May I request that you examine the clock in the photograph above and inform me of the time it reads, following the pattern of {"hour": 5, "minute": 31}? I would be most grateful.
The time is {"hour": 1, "minute": 6}
